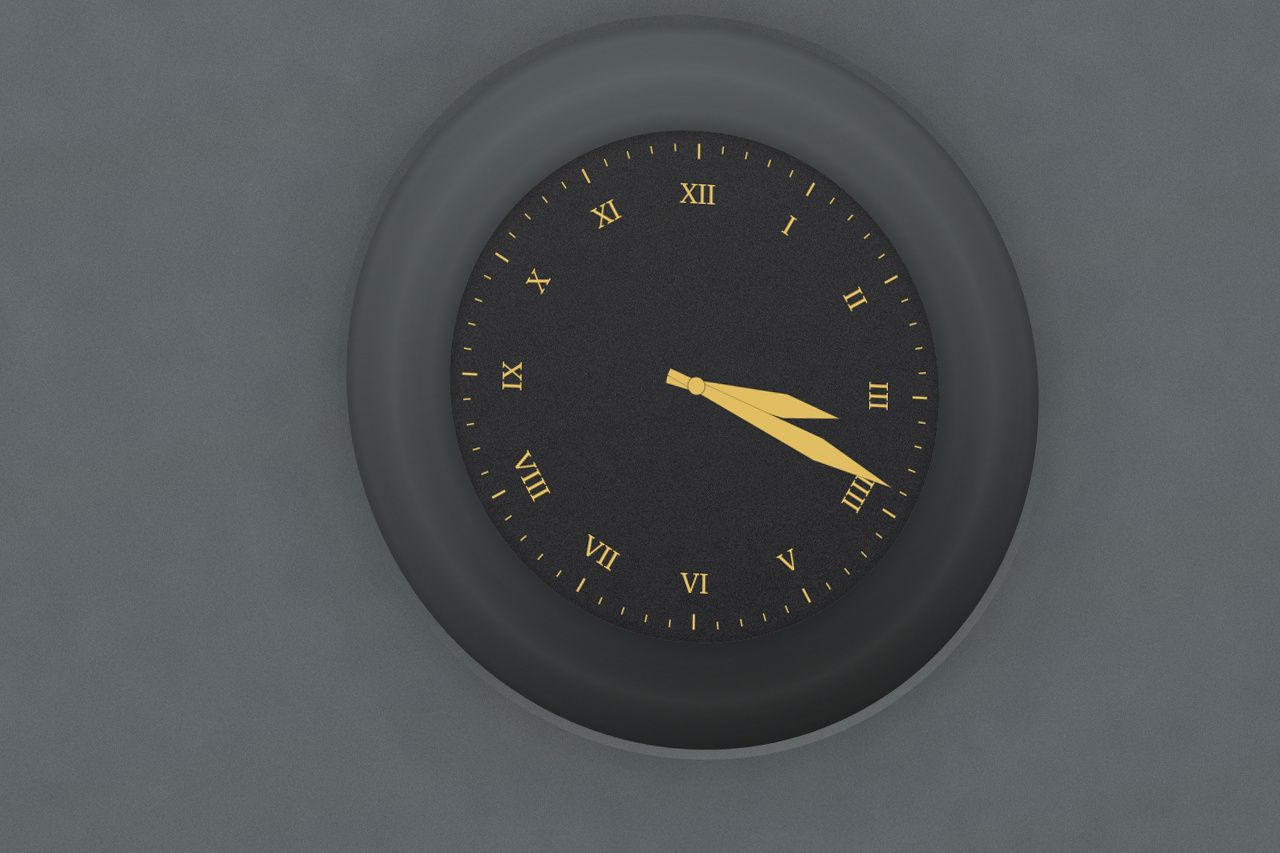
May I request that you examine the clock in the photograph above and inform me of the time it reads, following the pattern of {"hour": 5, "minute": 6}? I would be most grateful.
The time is {"hour": 3, "minute": 19}
